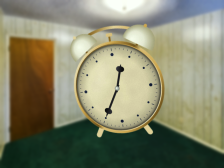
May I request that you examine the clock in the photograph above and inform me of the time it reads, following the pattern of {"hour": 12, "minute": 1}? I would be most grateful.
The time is {"hour": 12, "minute": 35}
